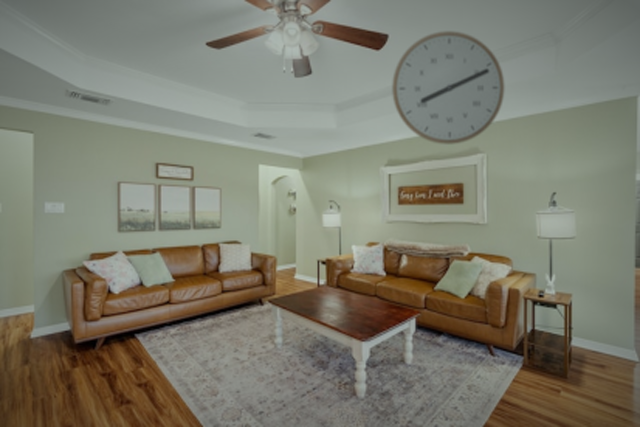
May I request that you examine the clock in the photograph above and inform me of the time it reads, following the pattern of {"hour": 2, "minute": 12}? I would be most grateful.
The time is {"hour": 8, "minute": 11}
